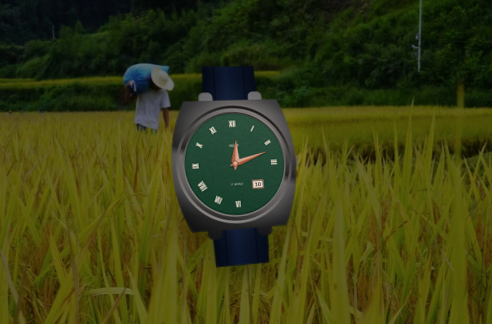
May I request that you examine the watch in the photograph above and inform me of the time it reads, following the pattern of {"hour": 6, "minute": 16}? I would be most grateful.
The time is {"hour": 12, "minute": 12}
